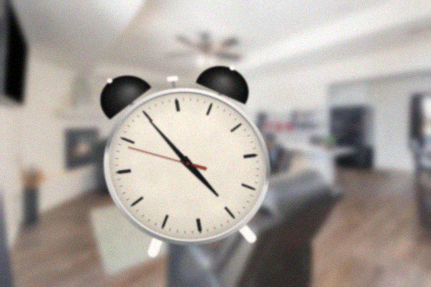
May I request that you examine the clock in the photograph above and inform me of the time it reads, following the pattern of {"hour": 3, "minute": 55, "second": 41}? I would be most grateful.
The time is {"hour": 4, "minute": 54, "second": 49}
